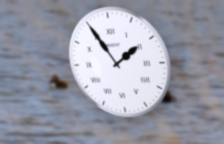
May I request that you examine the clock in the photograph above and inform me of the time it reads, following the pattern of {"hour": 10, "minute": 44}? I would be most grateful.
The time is {"hour": 1, "minute": 55}
